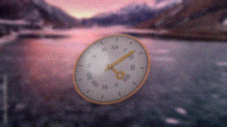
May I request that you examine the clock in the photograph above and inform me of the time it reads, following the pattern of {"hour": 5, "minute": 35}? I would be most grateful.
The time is {"hour": 4, "minute": 8}
